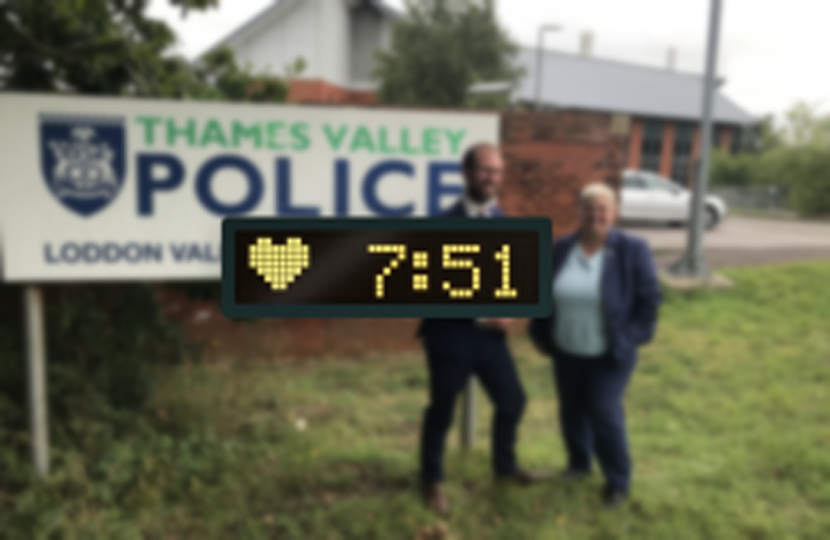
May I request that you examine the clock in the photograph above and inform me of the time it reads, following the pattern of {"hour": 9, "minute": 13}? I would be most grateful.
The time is {"hour": 7, "minute": 51}
